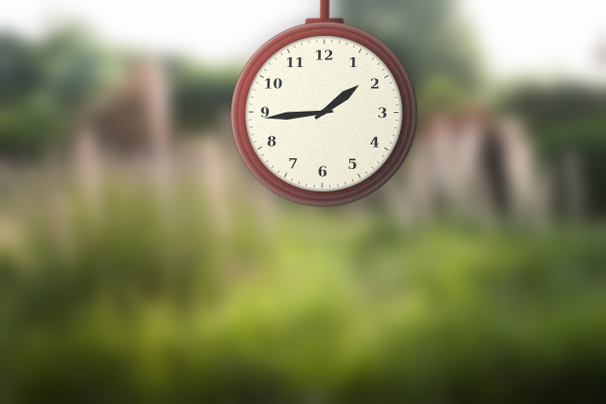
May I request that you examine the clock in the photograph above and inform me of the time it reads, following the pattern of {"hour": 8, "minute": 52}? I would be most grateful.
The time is {"hour": 1, "minute": 44}
